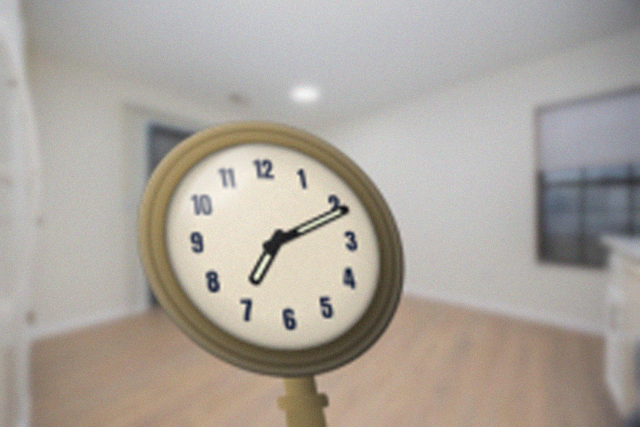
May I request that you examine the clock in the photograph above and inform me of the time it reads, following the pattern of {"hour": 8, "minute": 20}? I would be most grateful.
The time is {"hour": 7, "minute": 11}
